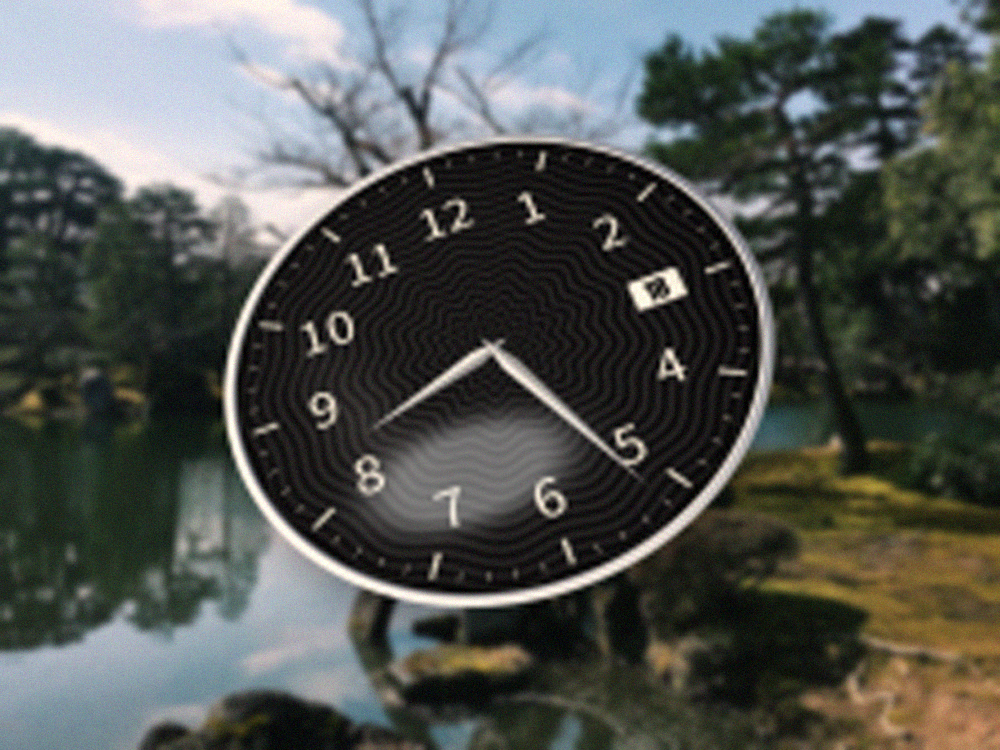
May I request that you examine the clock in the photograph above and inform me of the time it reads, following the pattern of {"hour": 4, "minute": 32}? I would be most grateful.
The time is {"hour": 8, "minute": 26}
